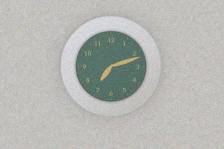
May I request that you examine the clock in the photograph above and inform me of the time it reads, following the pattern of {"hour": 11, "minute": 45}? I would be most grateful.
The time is {"hour": 7, "minute": 12}
